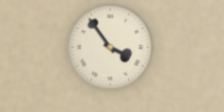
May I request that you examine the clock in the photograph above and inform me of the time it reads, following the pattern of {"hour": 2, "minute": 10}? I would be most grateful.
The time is {"hour": 3, "minute": 54}
